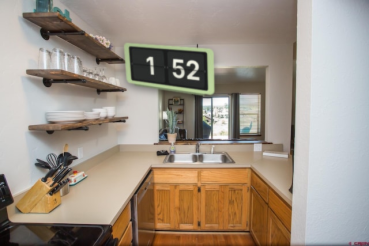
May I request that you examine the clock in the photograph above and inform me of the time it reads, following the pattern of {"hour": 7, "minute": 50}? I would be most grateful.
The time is {"hour": 1, "minute": 52}
